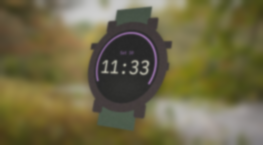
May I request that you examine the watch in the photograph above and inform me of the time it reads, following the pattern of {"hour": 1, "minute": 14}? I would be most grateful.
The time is {"hour": 11, "minute": 33}
